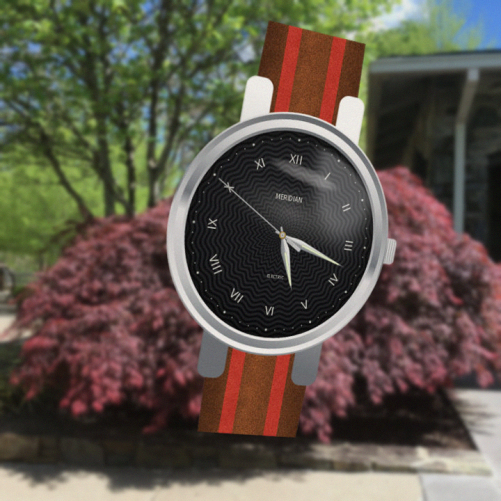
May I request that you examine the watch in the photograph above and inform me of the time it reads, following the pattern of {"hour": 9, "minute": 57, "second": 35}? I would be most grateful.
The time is {"hour": 5, "minute": 17, "second": 50}
